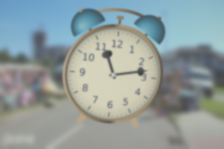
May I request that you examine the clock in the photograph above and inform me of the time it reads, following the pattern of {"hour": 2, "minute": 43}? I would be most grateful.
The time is {"hour": 11, "minute": 13}
